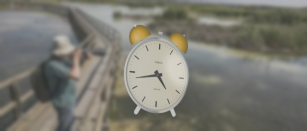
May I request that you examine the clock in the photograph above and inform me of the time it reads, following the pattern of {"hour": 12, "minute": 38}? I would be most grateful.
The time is {"hour": 4, "minute": 43}
